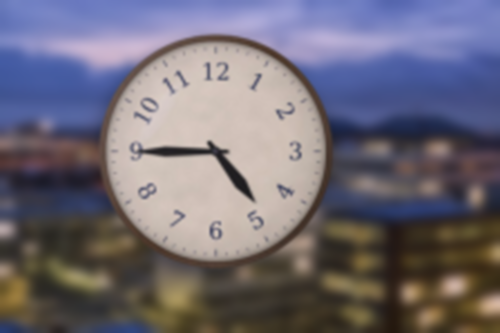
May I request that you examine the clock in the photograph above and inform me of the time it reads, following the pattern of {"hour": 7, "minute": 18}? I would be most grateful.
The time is {"hour": 4, "minute": 45}
